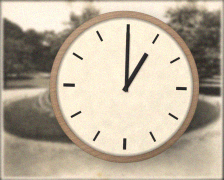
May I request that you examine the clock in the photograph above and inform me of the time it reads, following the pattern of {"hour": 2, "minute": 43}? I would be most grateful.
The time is {"hour": 1, "minute": 0}
